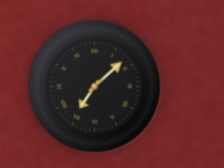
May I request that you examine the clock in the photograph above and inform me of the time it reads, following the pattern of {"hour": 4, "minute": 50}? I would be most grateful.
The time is {"hour": 7, "minute": 8}
